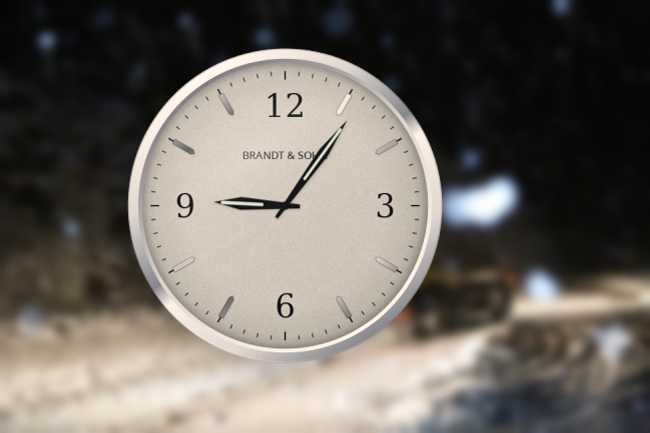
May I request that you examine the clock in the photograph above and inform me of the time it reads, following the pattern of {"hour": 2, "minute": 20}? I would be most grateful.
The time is {"hour": 9, "minute": 6}
